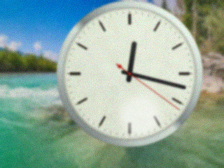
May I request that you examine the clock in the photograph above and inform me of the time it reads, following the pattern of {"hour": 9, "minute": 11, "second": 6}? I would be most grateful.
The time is {"hour": 12, "minute": 17, "second": 21}
